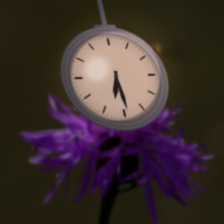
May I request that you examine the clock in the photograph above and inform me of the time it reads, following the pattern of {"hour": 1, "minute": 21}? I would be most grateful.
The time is {"hour": 6, "minute": 29}
